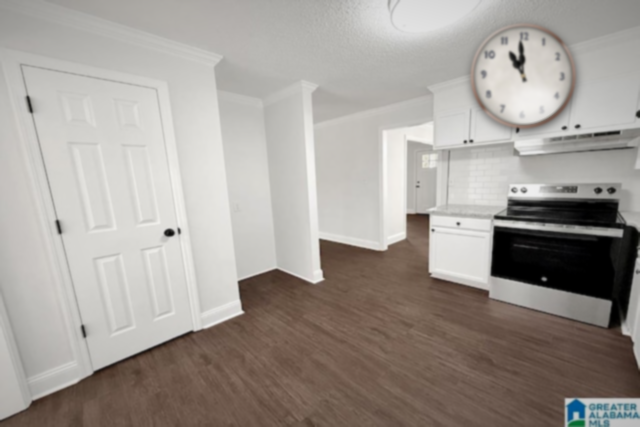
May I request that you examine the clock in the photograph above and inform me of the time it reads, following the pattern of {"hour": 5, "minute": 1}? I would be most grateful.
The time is {"hour": 10, "minute": 59}
